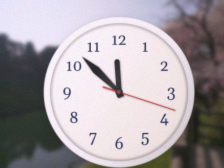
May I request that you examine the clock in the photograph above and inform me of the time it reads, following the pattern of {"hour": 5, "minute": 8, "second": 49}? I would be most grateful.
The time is {"hour": 11, "minute": 52, "second": 18}
